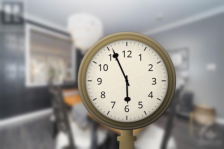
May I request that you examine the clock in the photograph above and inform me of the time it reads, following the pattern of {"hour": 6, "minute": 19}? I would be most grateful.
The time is {"hour": 5, "minute": 56}
